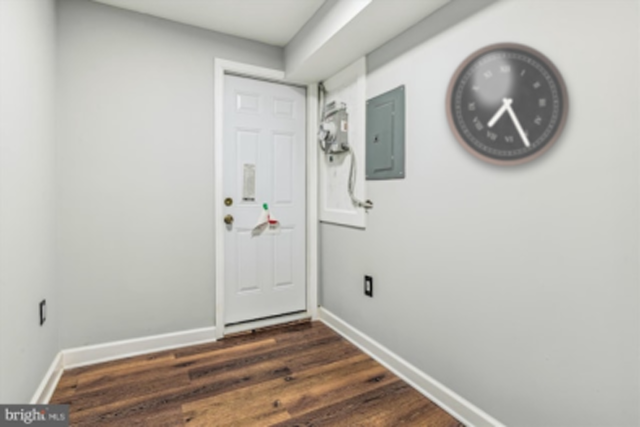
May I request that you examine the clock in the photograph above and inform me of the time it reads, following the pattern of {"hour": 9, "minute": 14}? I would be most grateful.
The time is {"hour": 7, "minute": 26}
